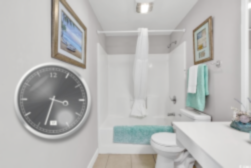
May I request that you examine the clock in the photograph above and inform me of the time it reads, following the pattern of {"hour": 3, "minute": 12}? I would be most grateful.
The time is {"hour": 3, "minute": 33}
